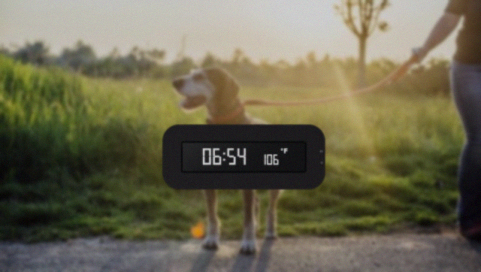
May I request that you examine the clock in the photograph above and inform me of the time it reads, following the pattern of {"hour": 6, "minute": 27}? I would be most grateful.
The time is {"hour": 6, "minute": 54}
